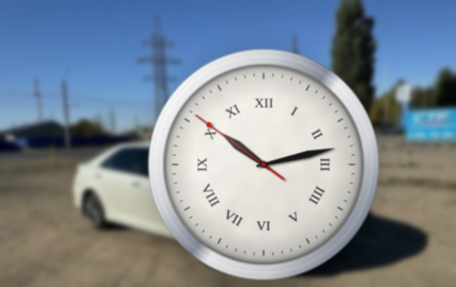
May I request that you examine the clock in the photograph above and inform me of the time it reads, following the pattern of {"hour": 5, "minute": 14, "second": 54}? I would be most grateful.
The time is {"hour": 10, "minute": 12, "second": 51}
